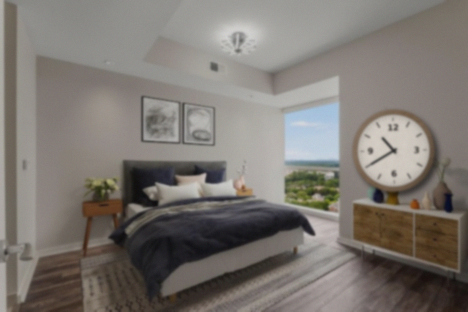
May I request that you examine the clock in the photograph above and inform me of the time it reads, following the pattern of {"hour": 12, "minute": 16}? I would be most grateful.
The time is {"hour": 10, "minute": 40}
